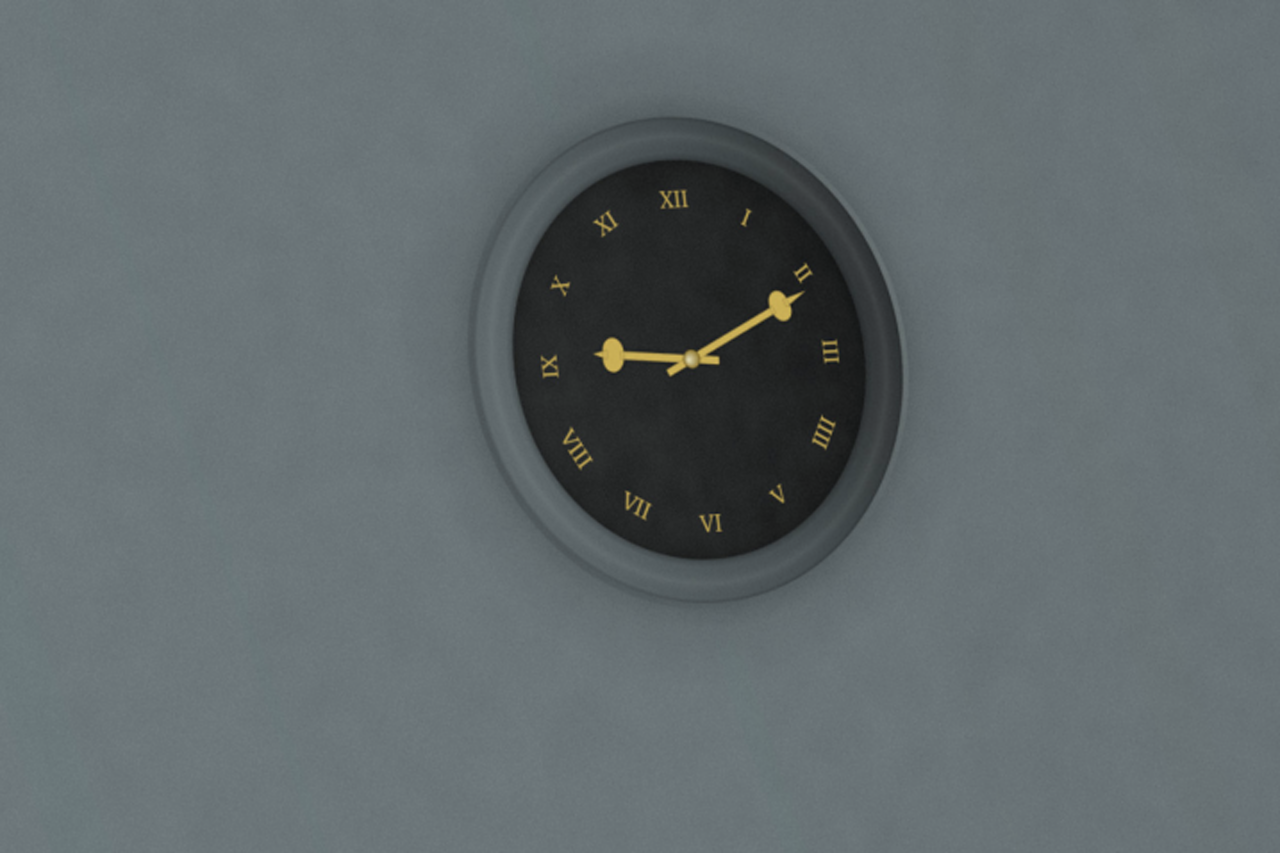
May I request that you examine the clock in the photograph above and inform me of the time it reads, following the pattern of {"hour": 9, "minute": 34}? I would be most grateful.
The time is {"hour": 9, "minute": 11}
